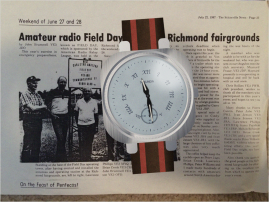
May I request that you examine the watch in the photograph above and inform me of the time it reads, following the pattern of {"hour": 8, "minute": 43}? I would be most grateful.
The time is {"hour": 11, "minute": 29}
